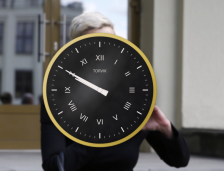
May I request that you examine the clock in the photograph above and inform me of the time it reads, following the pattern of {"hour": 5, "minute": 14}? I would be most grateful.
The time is {"hour": 9, "minute": 50}
